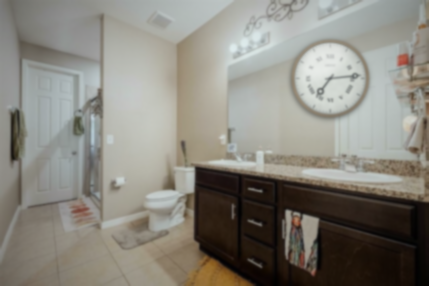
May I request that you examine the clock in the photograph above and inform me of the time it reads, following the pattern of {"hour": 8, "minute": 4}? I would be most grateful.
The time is {"hour": 7, "minute": 14}
